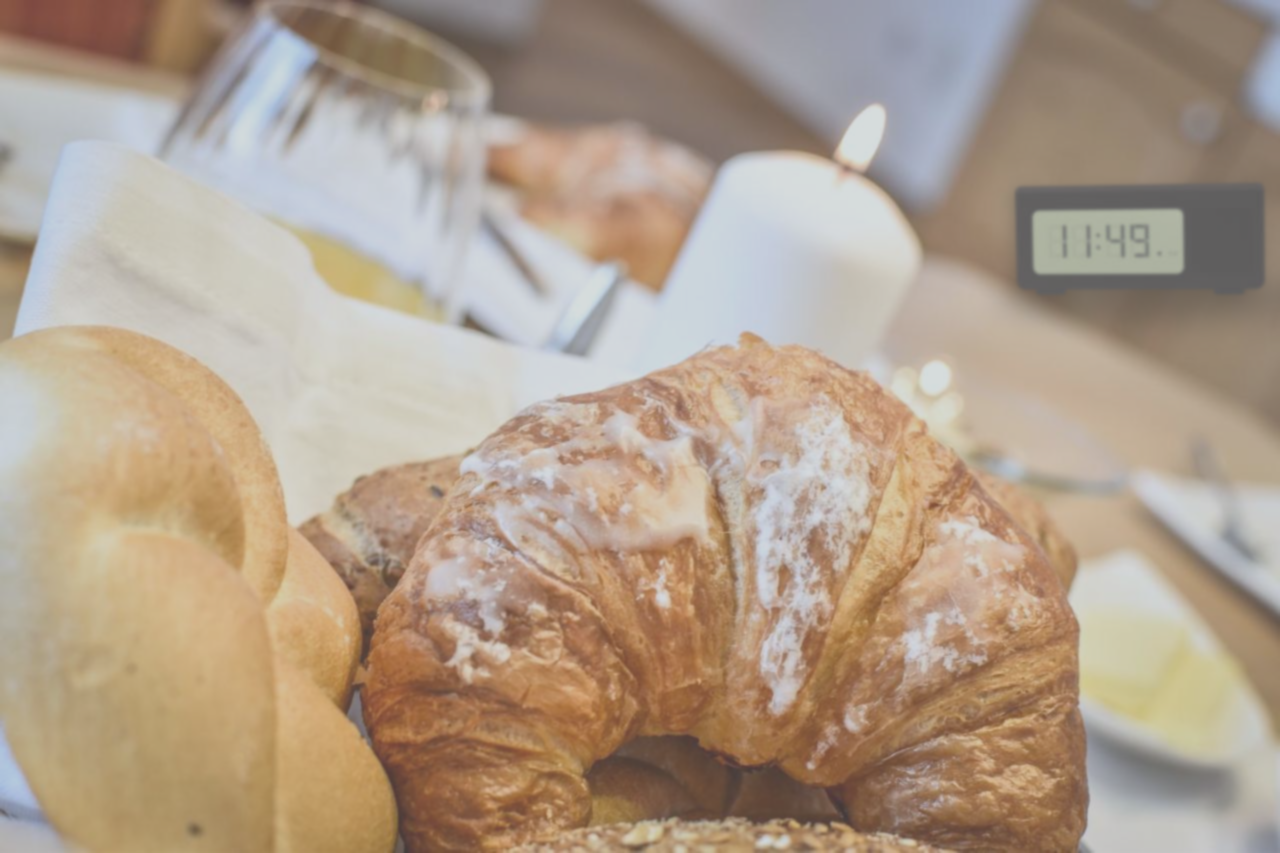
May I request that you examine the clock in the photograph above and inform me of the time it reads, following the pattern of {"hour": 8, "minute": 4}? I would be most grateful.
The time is {"hour": 11, "minute": 49}
